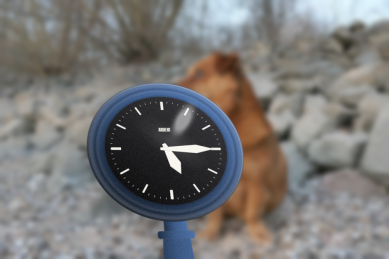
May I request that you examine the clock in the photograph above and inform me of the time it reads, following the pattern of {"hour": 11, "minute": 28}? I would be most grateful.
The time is {"hour": 5, "minute": 15}
